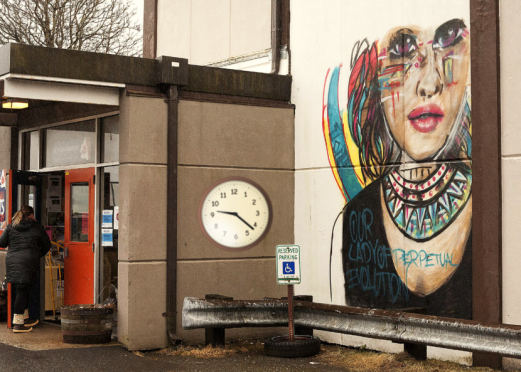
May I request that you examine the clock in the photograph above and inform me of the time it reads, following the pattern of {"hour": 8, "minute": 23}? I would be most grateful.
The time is {"hour": 9, "minute": 22}
